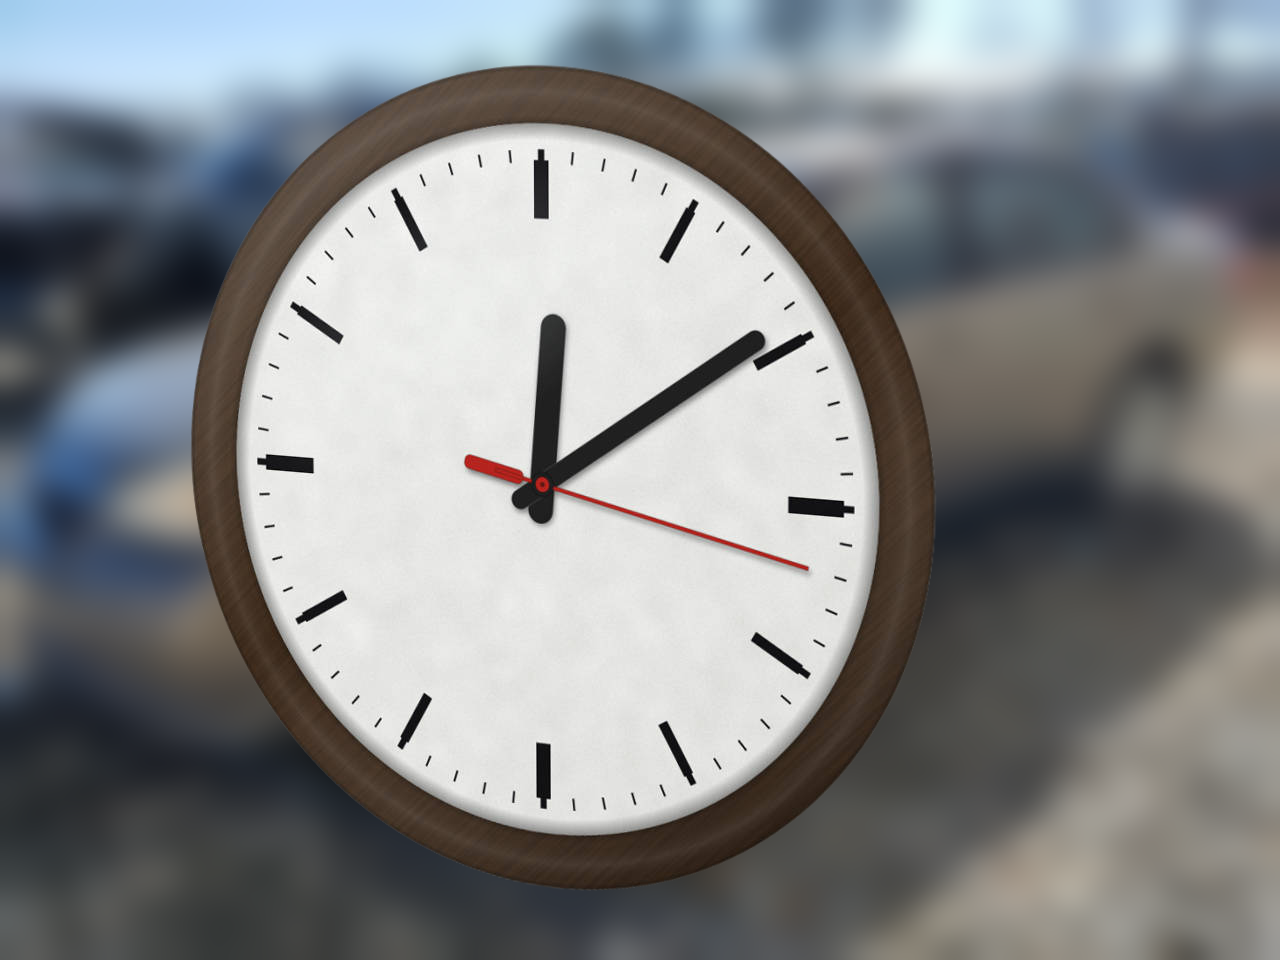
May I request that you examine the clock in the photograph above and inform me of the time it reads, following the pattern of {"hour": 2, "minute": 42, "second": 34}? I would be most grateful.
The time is {"hour": 12, "minute": 9, "second": 17}
